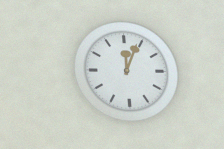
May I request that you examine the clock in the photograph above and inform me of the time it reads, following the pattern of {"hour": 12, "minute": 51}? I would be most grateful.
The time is {"hour": 12, "minute": 4}
